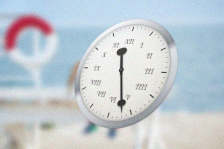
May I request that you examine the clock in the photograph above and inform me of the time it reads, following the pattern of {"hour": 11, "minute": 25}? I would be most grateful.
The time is {"hour": 11, "minute": 27}
